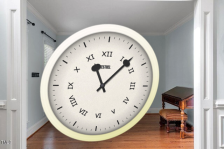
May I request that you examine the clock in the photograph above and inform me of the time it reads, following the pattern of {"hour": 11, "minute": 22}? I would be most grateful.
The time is {"hour": 11, "minute": 7}
